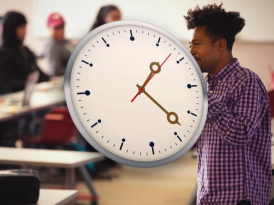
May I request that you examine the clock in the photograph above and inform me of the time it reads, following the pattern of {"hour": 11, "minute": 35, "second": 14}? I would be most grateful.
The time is {"hour": 1, "minute": 23, "second": 8}
